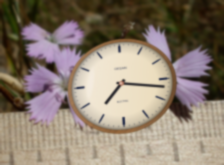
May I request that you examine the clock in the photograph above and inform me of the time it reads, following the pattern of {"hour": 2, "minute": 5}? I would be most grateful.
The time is {"hour": 7, "minute": 17}
